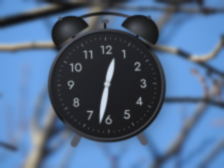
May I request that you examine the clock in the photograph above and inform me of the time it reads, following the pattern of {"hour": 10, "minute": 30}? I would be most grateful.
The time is {"hour": 12, "minute": 32}
